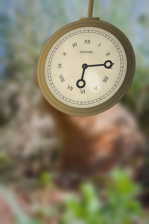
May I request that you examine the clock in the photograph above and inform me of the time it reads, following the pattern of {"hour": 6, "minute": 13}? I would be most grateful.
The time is {"hour": 6, "minute": 14}
